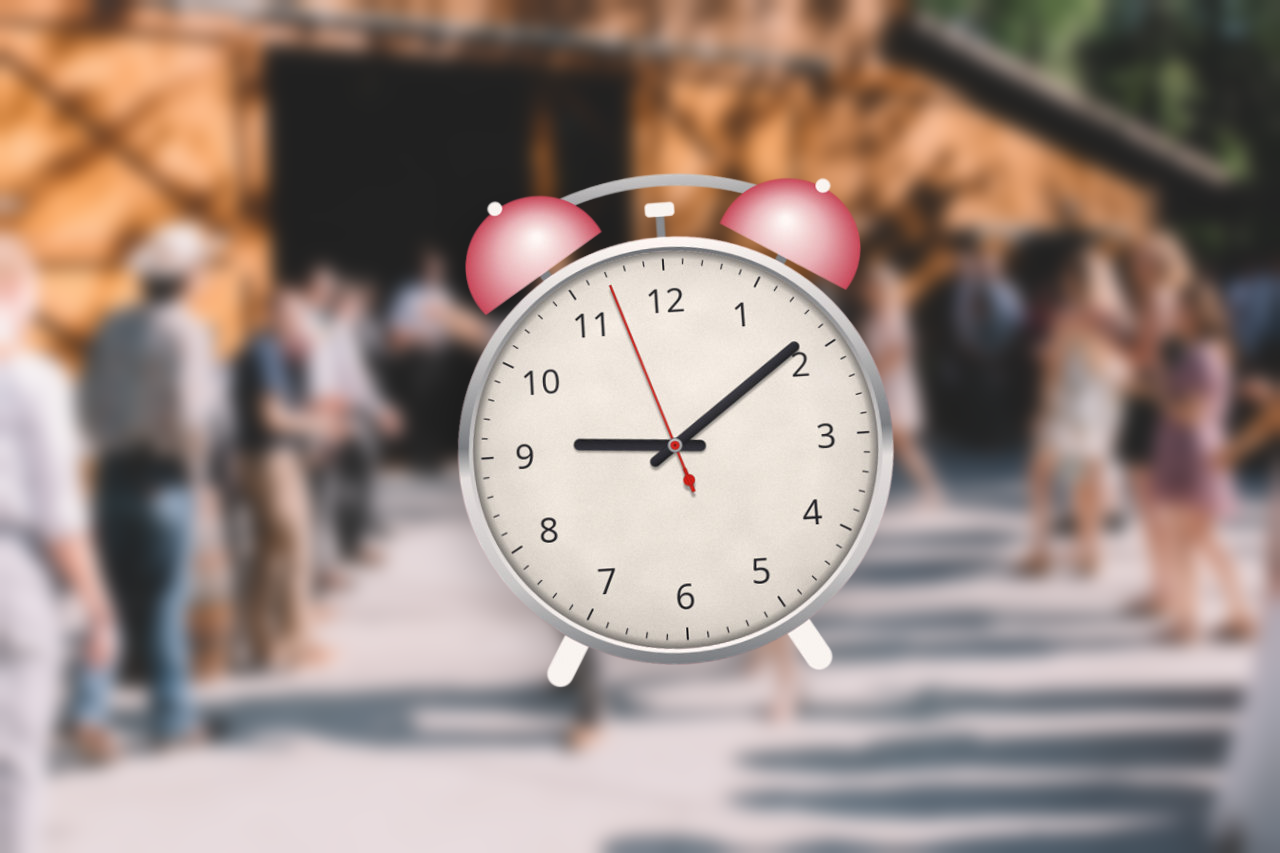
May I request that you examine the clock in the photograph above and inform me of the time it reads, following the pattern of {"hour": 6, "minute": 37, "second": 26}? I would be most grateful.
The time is {"hour": 9, "minute": 8, "second": 57}
